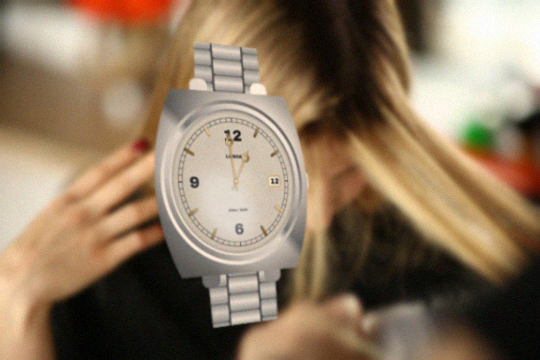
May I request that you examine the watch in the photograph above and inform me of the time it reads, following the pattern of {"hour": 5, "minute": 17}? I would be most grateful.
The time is {"hour": 12, "minute": 59}
